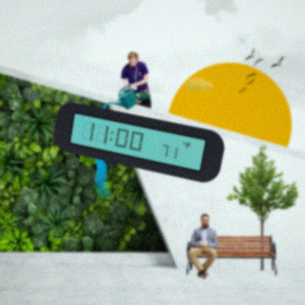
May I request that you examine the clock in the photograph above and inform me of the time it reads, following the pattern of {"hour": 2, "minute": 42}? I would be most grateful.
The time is {"hour": 11, "minute": 0}
